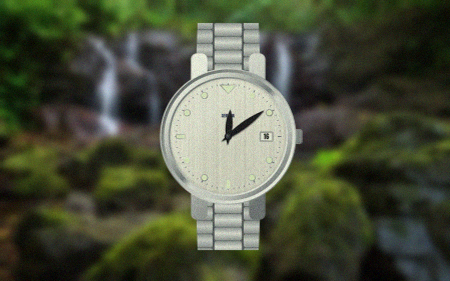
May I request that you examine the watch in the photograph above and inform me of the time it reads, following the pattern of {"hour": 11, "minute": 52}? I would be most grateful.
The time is {"hour": 12, "minute": 9}
